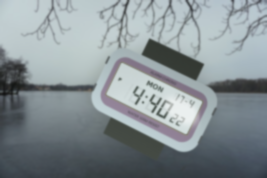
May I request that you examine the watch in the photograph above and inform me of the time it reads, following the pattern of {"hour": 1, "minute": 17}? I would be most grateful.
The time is {"hour": 4, "minute": 40}
